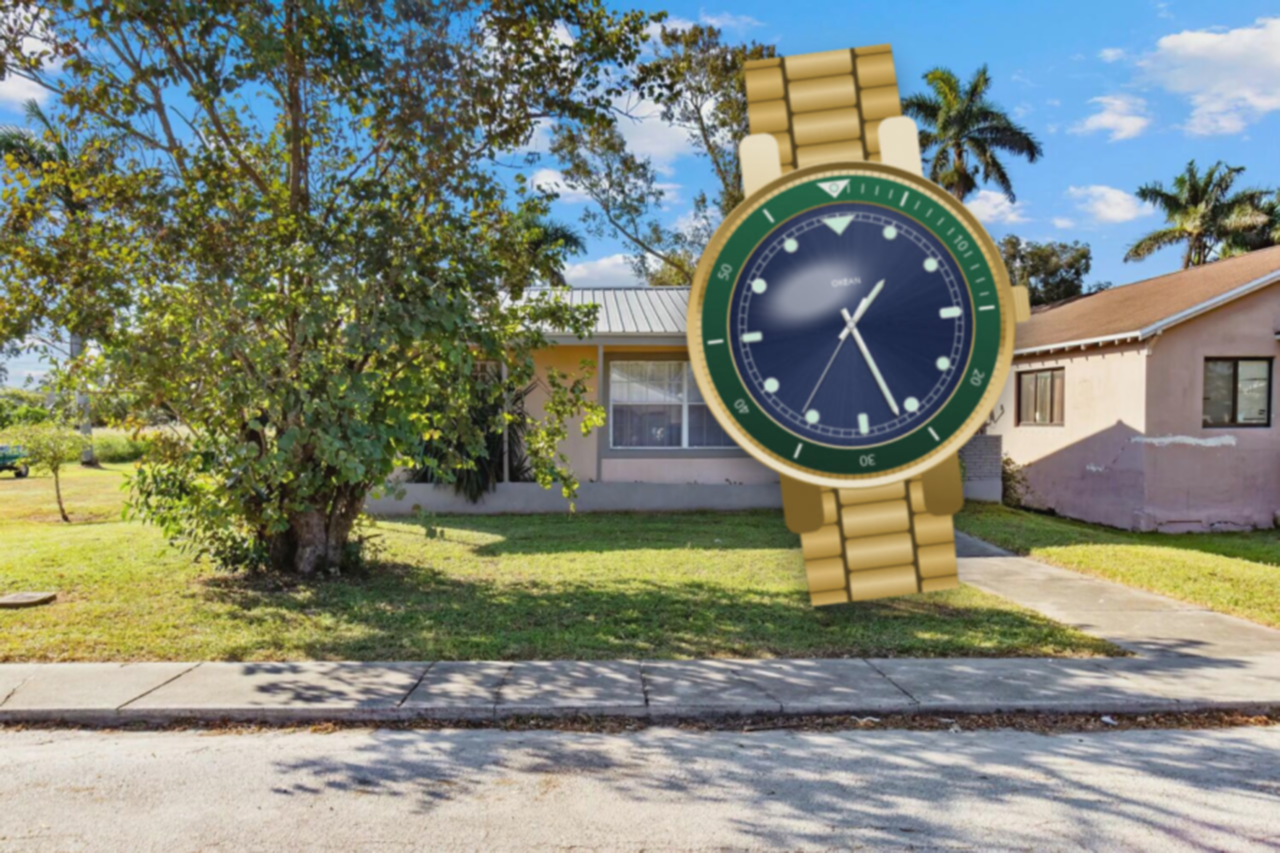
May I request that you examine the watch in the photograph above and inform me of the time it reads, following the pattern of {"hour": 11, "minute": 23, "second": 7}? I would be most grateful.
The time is {"hour": 1, "minute": 26, "second": 36}
